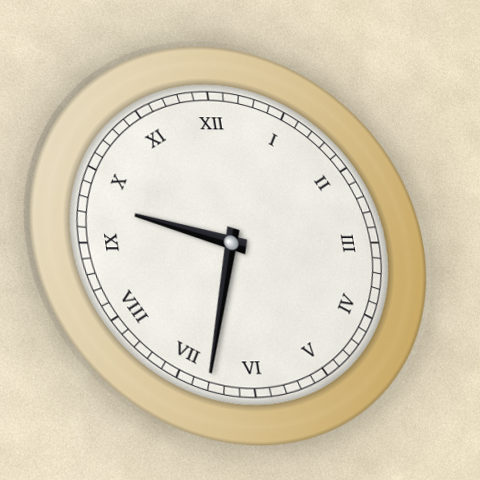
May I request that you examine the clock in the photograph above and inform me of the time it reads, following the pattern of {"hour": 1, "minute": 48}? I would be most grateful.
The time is {"hour": 9, "minute": 33}
